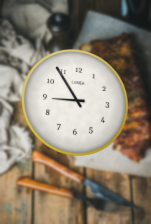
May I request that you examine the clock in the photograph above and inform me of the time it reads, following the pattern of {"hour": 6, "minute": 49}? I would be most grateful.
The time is {"hour": 8, "minute": 54}
